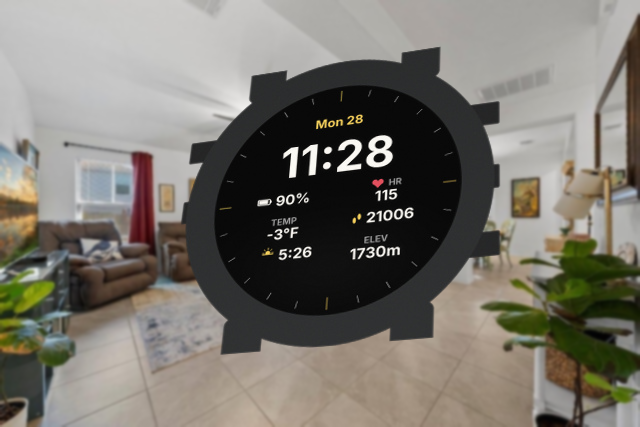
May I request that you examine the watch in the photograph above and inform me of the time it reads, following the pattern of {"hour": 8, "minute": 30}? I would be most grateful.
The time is {"hour": 11, "minute": 28}
